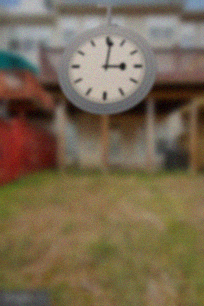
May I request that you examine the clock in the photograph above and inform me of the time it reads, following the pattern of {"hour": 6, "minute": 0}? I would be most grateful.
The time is {"hour": 3, "minute": 1}
